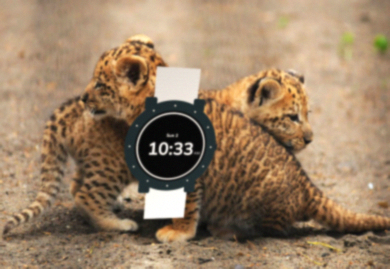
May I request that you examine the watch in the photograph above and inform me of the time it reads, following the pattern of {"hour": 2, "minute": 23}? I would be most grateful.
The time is {"hour": 10, "minute": 33}
